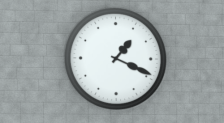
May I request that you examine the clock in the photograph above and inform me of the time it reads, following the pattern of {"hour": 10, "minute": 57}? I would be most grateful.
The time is {"hour": 1, "minute": 19}
